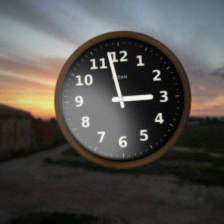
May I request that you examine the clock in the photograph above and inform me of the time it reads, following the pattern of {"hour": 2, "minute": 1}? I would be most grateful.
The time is {"hour": 2, "minute": 58}
